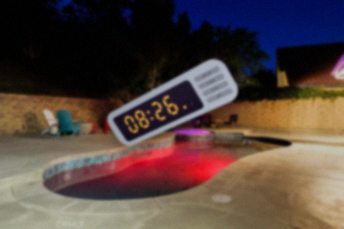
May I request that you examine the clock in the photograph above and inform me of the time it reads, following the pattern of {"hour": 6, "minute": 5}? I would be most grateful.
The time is {"hour": 8, "minute": 26}
